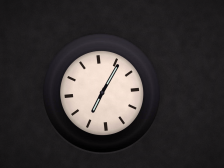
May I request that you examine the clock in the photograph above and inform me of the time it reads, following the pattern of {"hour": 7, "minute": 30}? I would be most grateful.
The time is {"hour": 7, "minute": 6}
